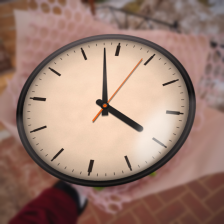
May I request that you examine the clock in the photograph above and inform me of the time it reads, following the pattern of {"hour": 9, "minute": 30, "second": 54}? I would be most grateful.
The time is {"hour": 3, "minute": 58, "second": 4}
